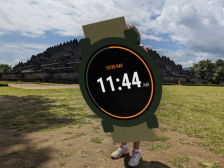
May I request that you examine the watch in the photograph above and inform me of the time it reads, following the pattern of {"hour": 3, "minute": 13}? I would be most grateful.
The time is {"hour": 11, "minute": 44}
